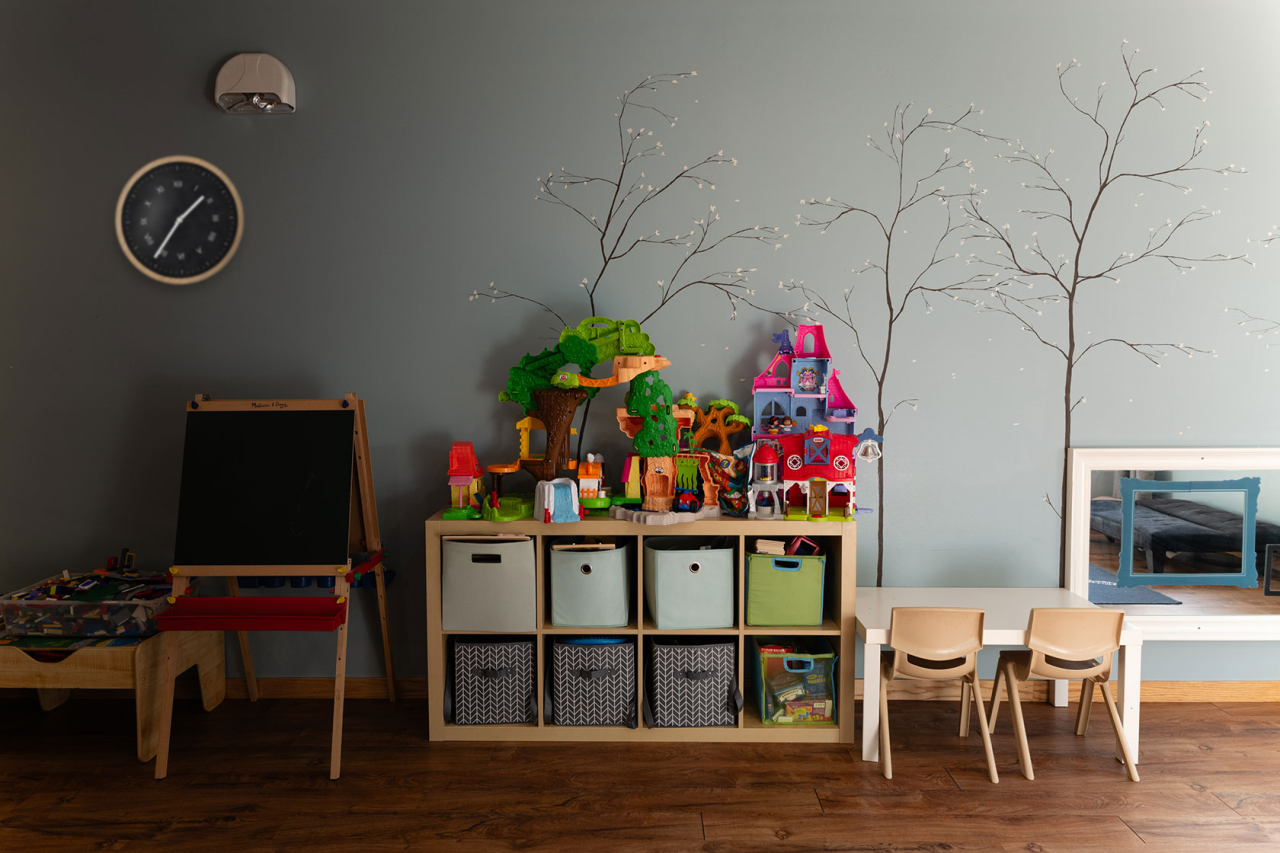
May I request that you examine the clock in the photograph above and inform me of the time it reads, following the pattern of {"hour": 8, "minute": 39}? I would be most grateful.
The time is {"hour": 1, "minute": 36}
